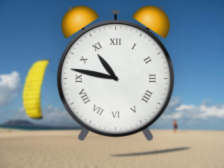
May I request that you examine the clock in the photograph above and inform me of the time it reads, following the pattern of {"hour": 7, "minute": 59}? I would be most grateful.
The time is {"hour": 10, "minute": 47}
